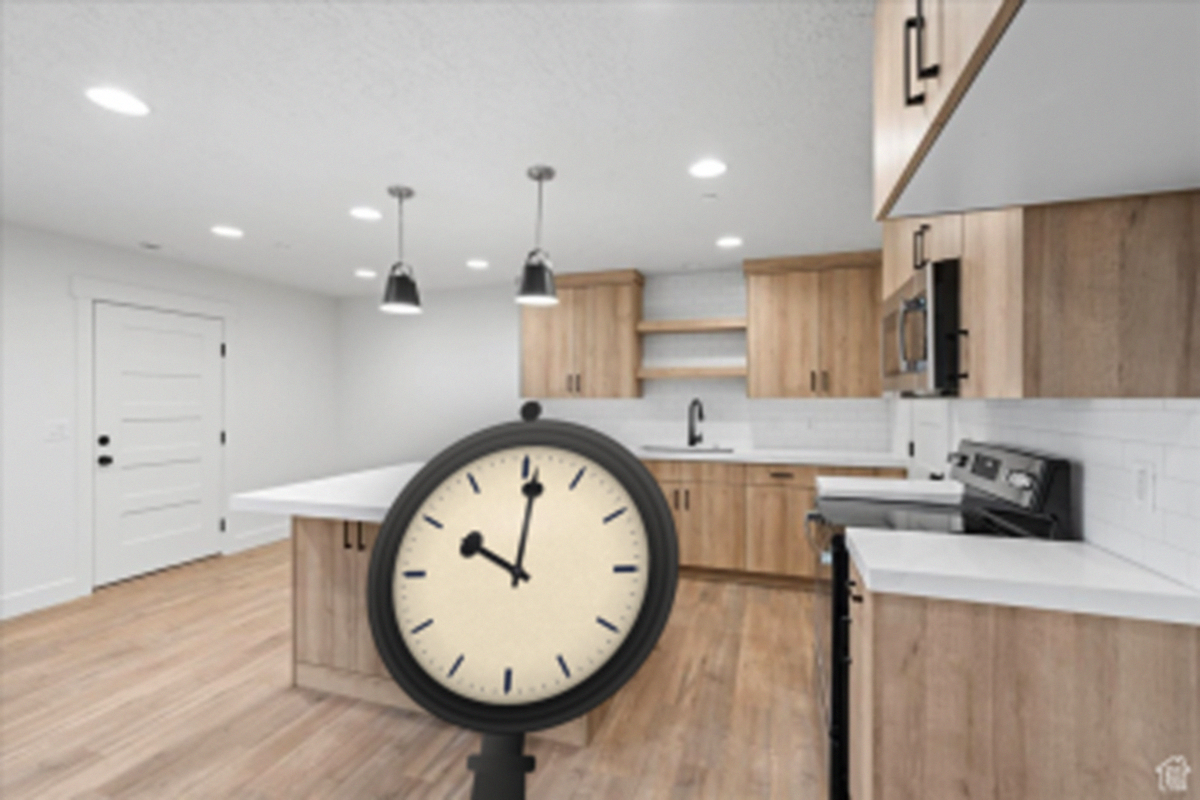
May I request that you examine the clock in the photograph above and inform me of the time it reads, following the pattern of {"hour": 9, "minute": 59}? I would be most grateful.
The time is {"hour": 10, "minute": 1}
